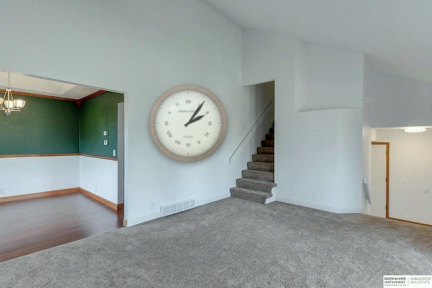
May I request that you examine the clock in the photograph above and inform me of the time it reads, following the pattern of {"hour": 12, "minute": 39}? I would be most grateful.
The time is {"hour": 2, "minute": 6}
